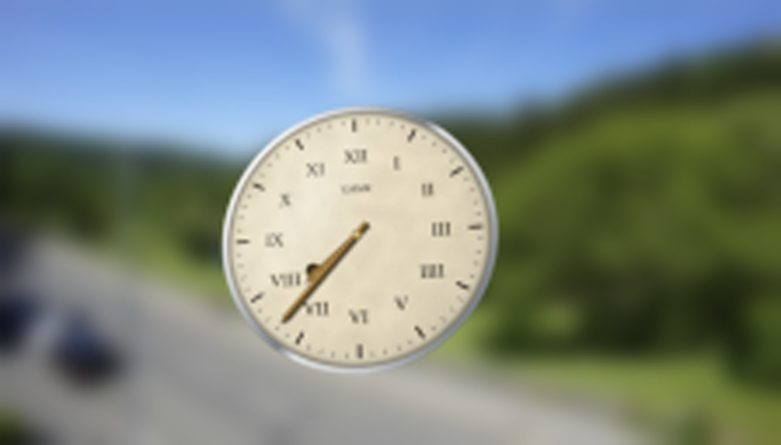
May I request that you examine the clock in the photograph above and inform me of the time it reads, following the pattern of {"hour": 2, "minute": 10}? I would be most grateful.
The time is {"hour": 7, "minute": 37}
